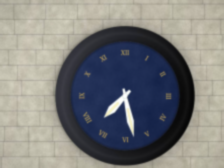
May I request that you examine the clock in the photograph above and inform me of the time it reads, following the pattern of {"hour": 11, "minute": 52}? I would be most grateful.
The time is {"hour": 7, "minute": 28}
